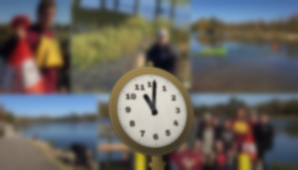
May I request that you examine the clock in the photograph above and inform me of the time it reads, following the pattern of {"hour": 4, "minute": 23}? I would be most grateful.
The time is {"hour": 11, "minute": 1}
